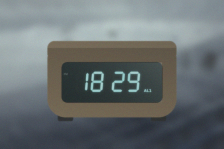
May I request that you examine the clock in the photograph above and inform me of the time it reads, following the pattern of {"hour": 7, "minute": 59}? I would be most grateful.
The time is {"hour": 18, "minute": 29}
